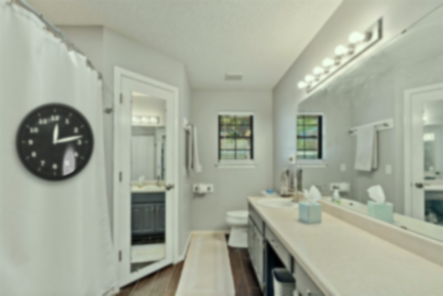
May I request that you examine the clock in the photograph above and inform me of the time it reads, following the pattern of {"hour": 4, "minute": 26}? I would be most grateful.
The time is {"hour": 12, "minute": 13}
